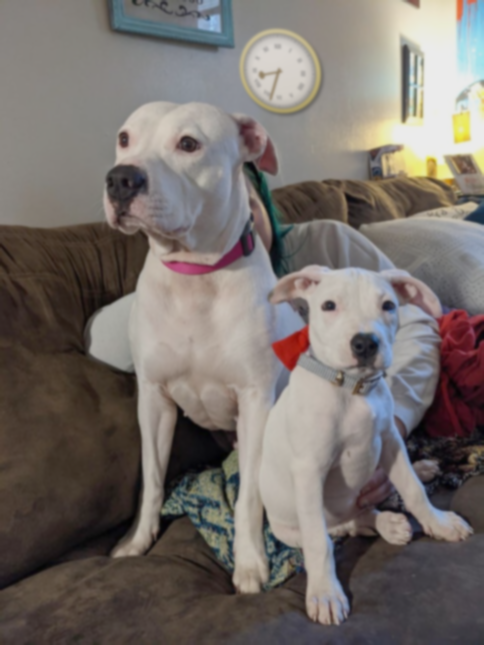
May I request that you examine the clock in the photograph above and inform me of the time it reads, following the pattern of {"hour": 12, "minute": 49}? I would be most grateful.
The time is {"hour": 8, "minute": 33}
